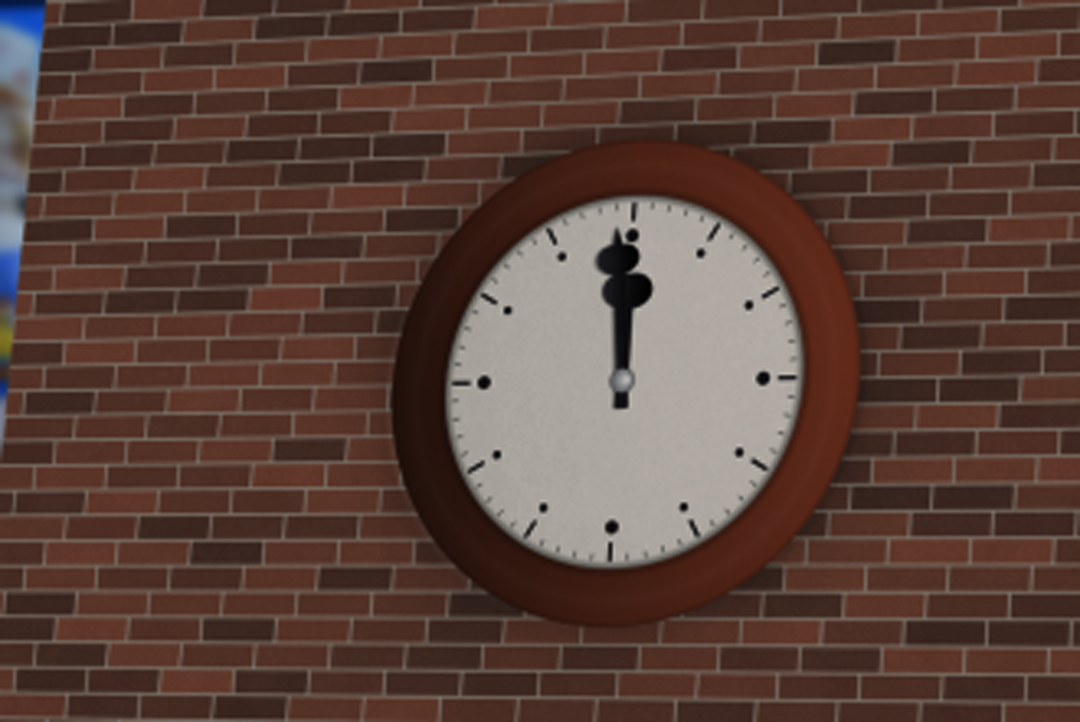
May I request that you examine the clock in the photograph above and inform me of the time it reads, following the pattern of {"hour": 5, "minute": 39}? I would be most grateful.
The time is {"hour": 11, "minute": 59}
